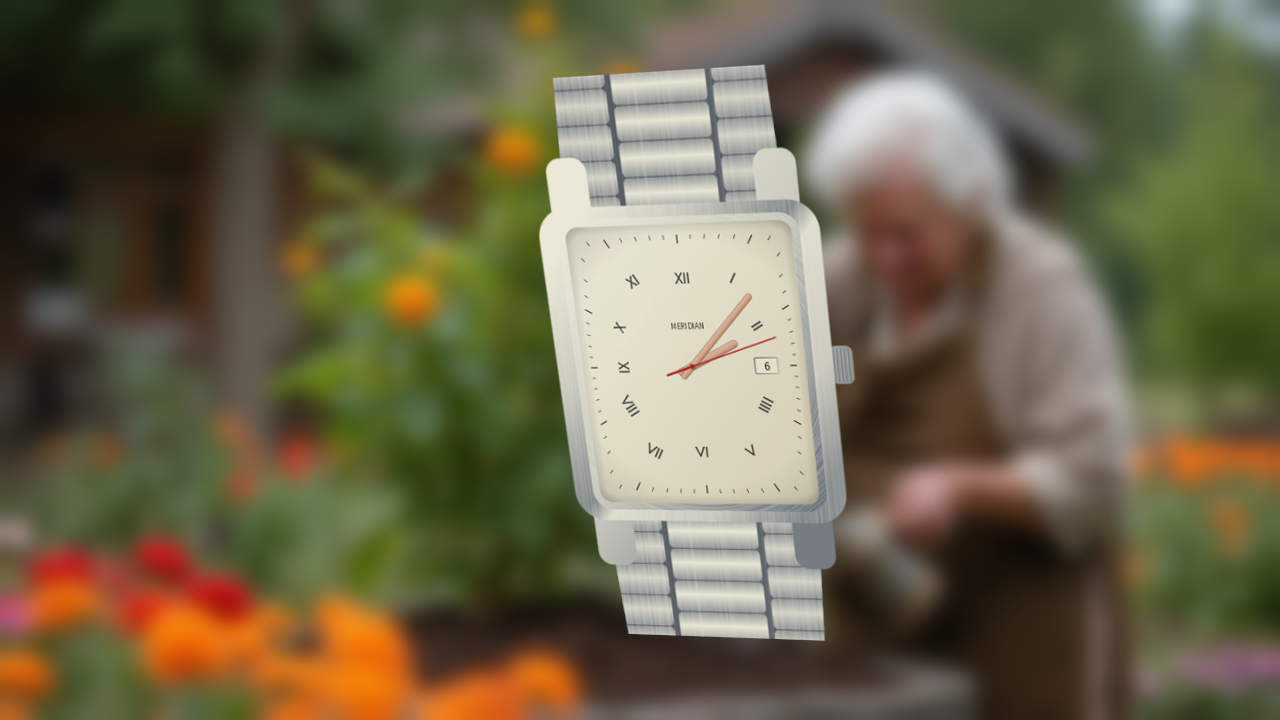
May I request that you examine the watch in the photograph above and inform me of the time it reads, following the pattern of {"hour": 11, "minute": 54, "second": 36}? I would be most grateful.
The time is {"hour": 2, "minute": 7, "second": 12}
